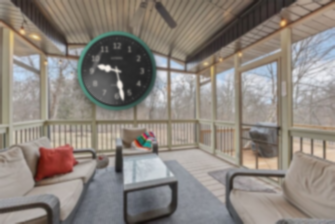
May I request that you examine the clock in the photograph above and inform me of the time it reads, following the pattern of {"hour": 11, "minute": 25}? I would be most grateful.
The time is {"hour": 9, "minute": 28}
